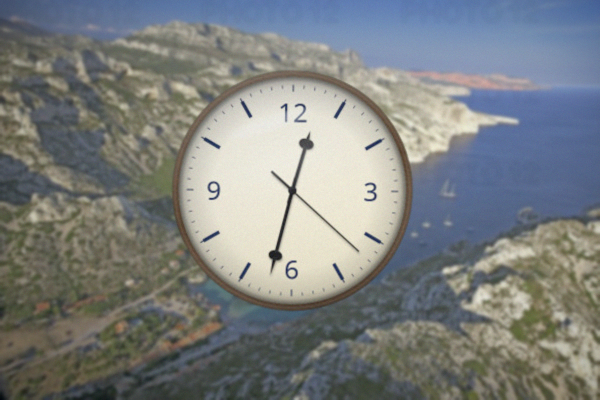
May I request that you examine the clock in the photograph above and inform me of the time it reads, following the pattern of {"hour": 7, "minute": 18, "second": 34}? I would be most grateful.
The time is {"hour": 12, "minute": 32, "second": 22}
